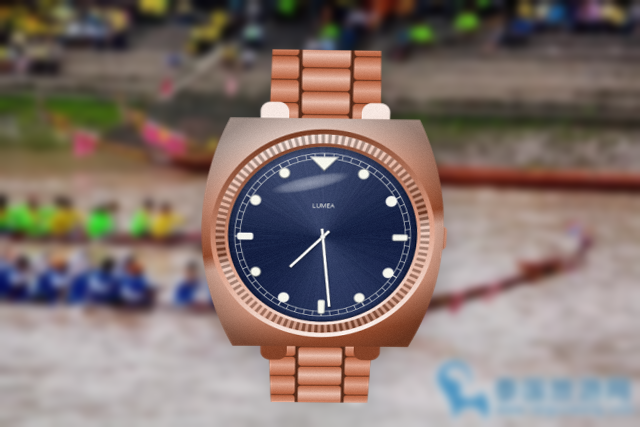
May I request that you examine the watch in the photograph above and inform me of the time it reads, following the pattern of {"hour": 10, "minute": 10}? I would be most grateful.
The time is {"hour": 7, "minute": 29}
